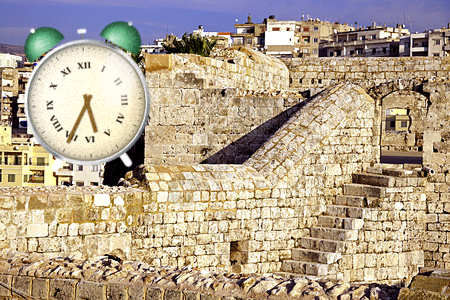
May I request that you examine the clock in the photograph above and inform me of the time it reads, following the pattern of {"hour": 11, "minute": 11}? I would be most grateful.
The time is {"hour": 5, "minute": 35}
